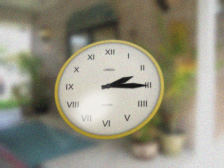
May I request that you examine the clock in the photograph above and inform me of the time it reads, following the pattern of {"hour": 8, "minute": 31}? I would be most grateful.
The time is {"hour": 2, "minute": 15}
